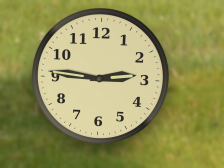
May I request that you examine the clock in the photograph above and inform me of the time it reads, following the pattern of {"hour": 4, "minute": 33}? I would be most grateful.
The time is {"hour": 2, "minute": 46}
